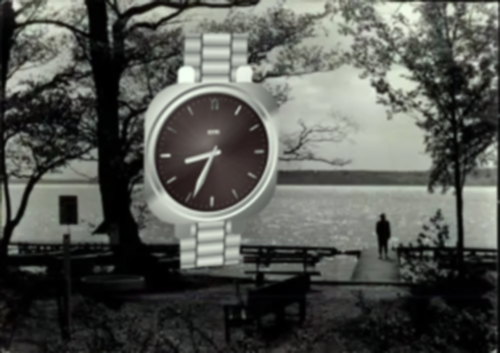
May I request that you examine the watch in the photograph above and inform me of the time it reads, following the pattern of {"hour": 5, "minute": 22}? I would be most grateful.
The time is {"hour": 8, "minute": 34}
